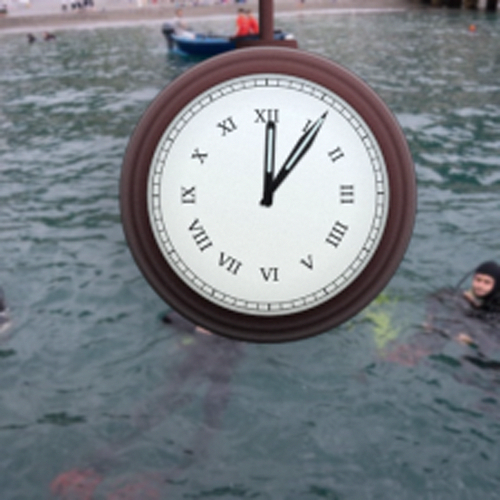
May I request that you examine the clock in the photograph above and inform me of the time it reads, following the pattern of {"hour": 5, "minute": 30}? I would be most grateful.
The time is {"hour": 12, "minute": 6}
